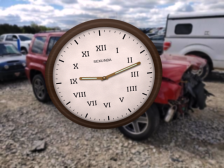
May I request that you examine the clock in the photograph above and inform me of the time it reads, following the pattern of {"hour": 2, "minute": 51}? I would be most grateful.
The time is {"hour": 9, "minute": 12}
